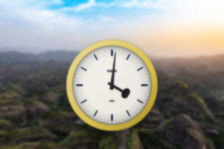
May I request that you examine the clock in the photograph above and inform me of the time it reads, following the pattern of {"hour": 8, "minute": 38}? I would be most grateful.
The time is {"hour": 4, "minute": 1}
